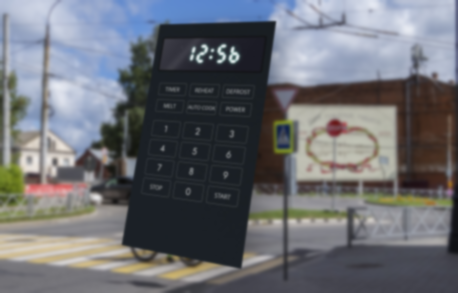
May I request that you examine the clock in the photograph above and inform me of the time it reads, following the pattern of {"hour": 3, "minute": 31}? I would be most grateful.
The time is {"hour": 12, "minute": 56}
